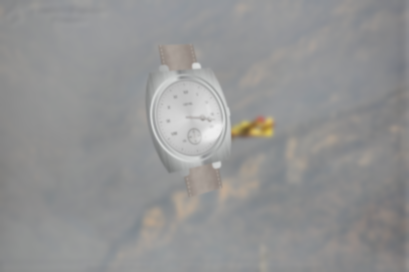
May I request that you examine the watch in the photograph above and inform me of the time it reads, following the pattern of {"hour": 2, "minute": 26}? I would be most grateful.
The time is {"hour": 3, "minute": 17}
